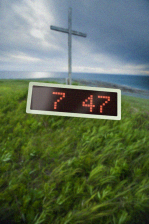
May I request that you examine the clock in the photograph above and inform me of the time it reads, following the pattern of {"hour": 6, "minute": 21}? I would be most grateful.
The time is {"hour": 7, "minute": 47}
